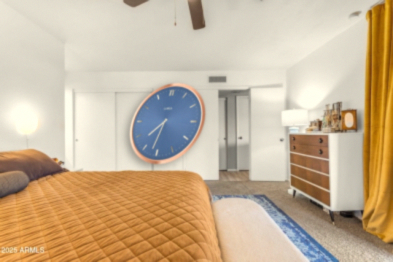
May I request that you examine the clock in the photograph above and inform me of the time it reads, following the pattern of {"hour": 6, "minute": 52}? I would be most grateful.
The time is {"hour": 7, "minute": 32}
